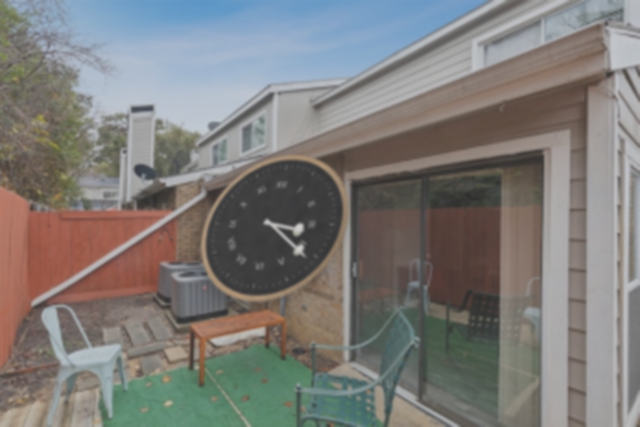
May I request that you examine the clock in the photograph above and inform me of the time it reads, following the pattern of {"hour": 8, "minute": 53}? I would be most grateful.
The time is {"hour": 3, "minute": 21}
